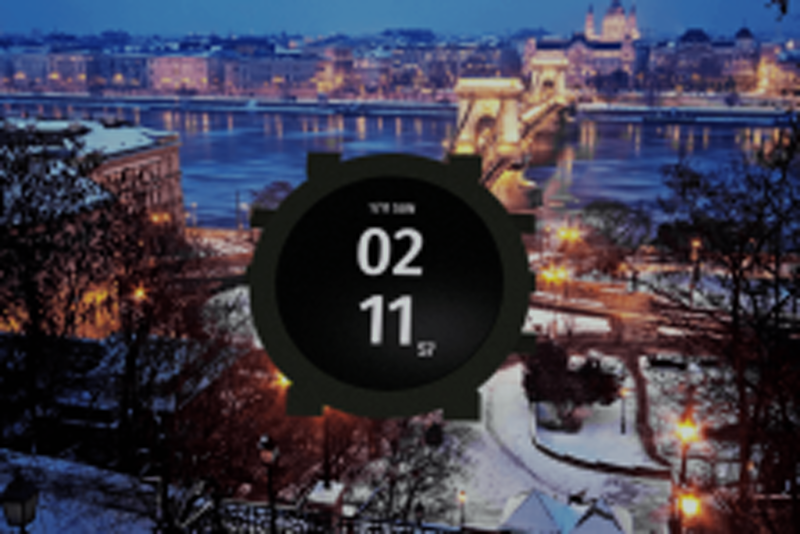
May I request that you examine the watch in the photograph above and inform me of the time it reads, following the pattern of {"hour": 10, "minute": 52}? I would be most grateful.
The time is {"hour": 2, "minute": 11}
